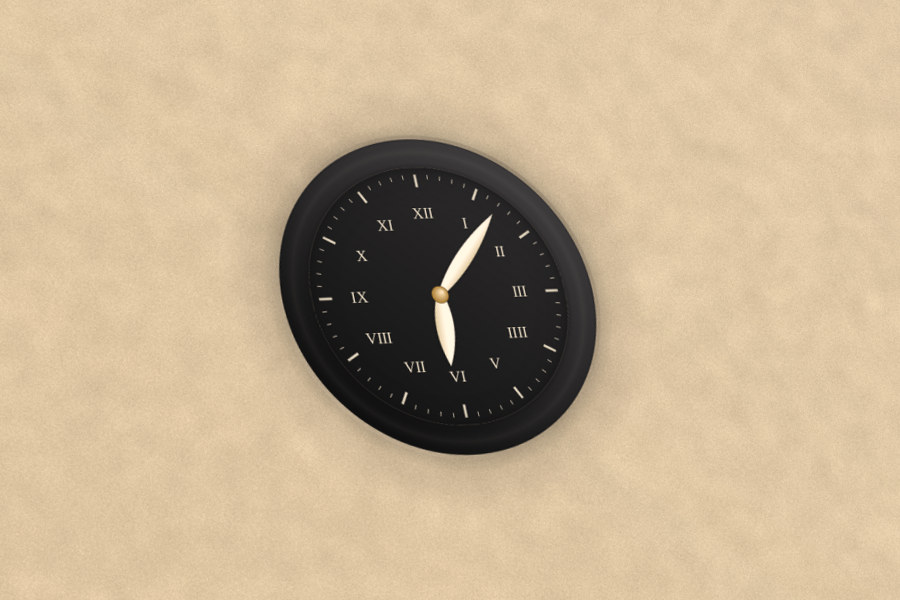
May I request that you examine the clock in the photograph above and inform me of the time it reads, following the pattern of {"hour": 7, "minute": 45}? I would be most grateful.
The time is {"hour": 6, "minute": 7}
